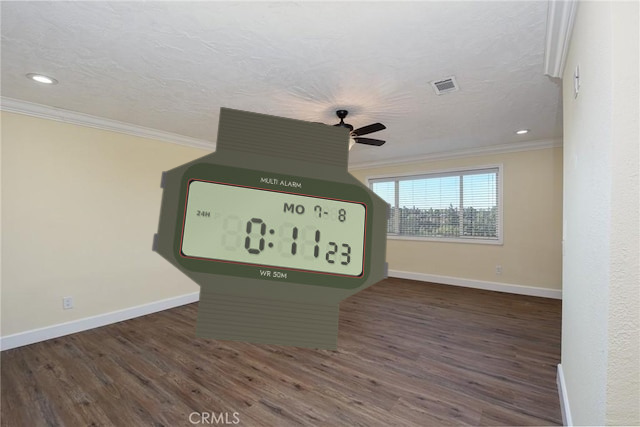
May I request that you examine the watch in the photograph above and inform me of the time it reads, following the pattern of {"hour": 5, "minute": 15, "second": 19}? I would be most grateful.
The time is {"hour": 0, "minute": 11, "second": 23}
